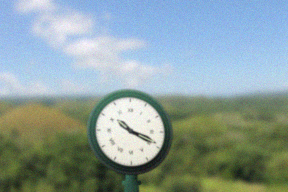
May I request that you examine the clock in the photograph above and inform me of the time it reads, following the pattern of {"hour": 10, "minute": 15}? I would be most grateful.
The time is {"hour": 10, "minute": 19}
